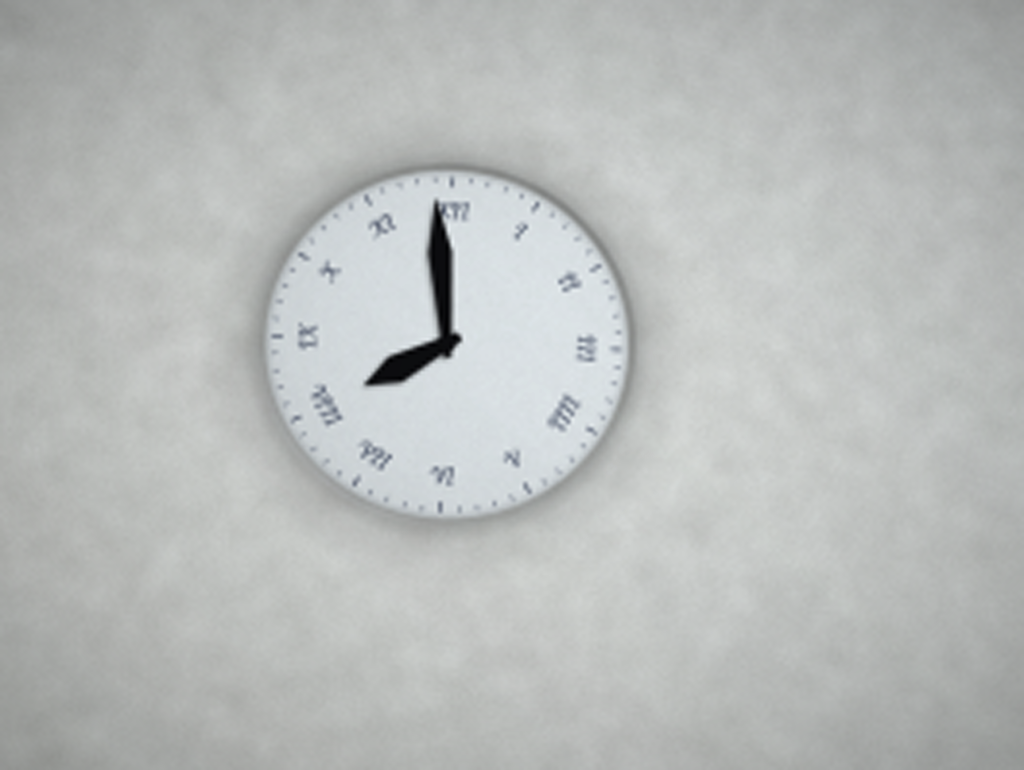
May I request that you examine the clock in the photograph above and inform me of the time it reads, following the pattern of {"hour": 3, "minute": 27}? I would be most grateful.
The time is {"hour": 7, "minute": 59}
